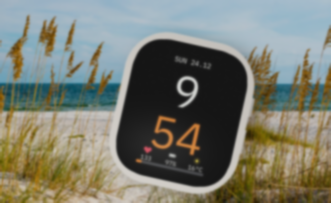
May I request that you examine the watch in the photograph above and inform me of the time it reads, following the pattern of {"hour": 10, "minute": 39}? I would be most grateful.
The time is {"hour": 9, "minute": 54}
